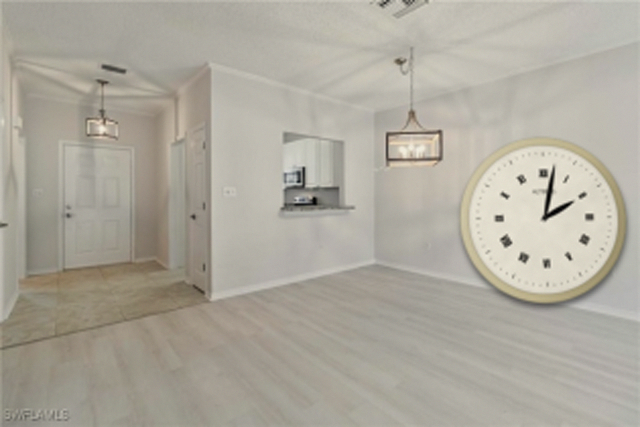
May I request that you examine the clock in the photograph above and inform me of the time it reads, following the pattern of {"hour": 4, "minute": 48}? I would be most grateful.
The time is {"hour": 2, "minute": 2}
